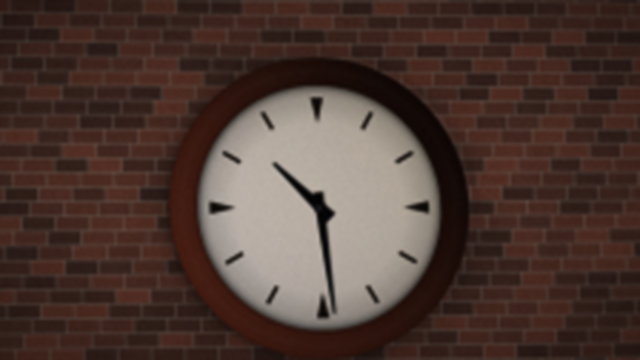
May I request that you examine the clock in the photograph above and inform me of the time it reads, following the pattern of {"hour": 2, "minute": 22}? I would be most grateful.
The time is {"hour": 10, "minute": 29}
